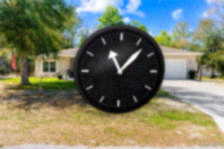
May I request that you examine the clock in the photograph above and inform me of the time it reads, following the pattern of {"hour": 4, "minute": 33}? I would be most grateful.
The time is {"hour": 11, "minute": 7}
